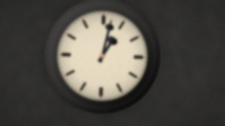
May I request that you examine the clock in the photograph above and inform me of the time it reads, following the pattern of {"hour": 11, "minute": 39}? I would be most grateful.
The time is {"hour": 1, "minute": 2}
